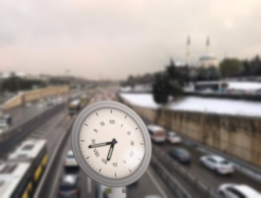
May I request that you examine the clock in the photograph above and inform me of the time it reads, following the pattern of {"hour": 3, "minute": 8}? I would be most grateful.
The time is {"hour": 6, "minute": 43}
